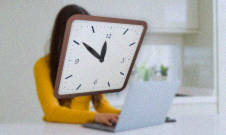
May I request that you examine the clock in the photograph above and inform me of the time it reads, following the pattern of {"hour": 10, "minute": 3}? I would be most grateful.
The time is {"hour": 11, "minute": 51}
